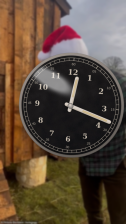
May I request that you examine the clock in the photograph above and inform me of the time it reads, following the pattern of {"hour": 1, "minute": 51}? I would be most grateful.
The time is {"hour": 12, "minute": 18}
